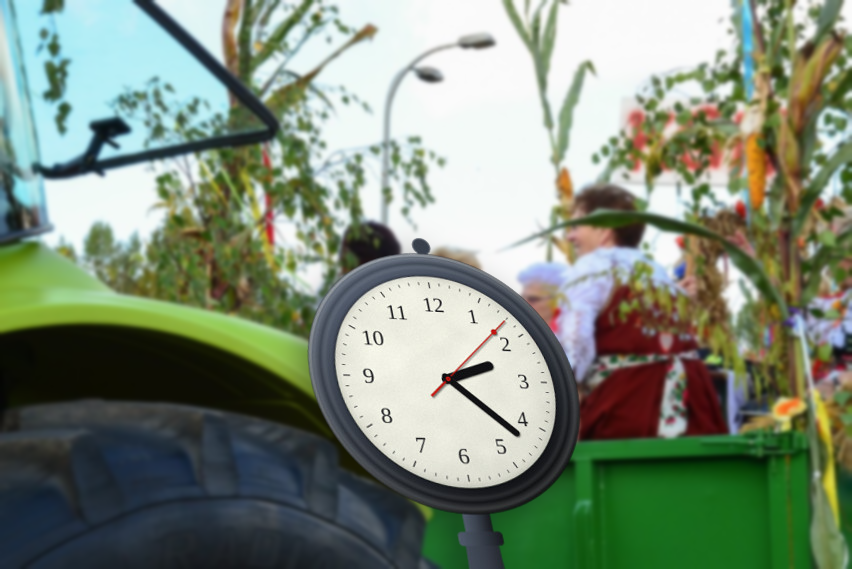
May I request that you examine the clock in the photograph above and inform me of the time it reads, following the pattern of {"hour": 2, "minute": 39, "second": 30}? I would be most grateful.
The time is {"hour": 2, "minute": 22, "second": 8}
